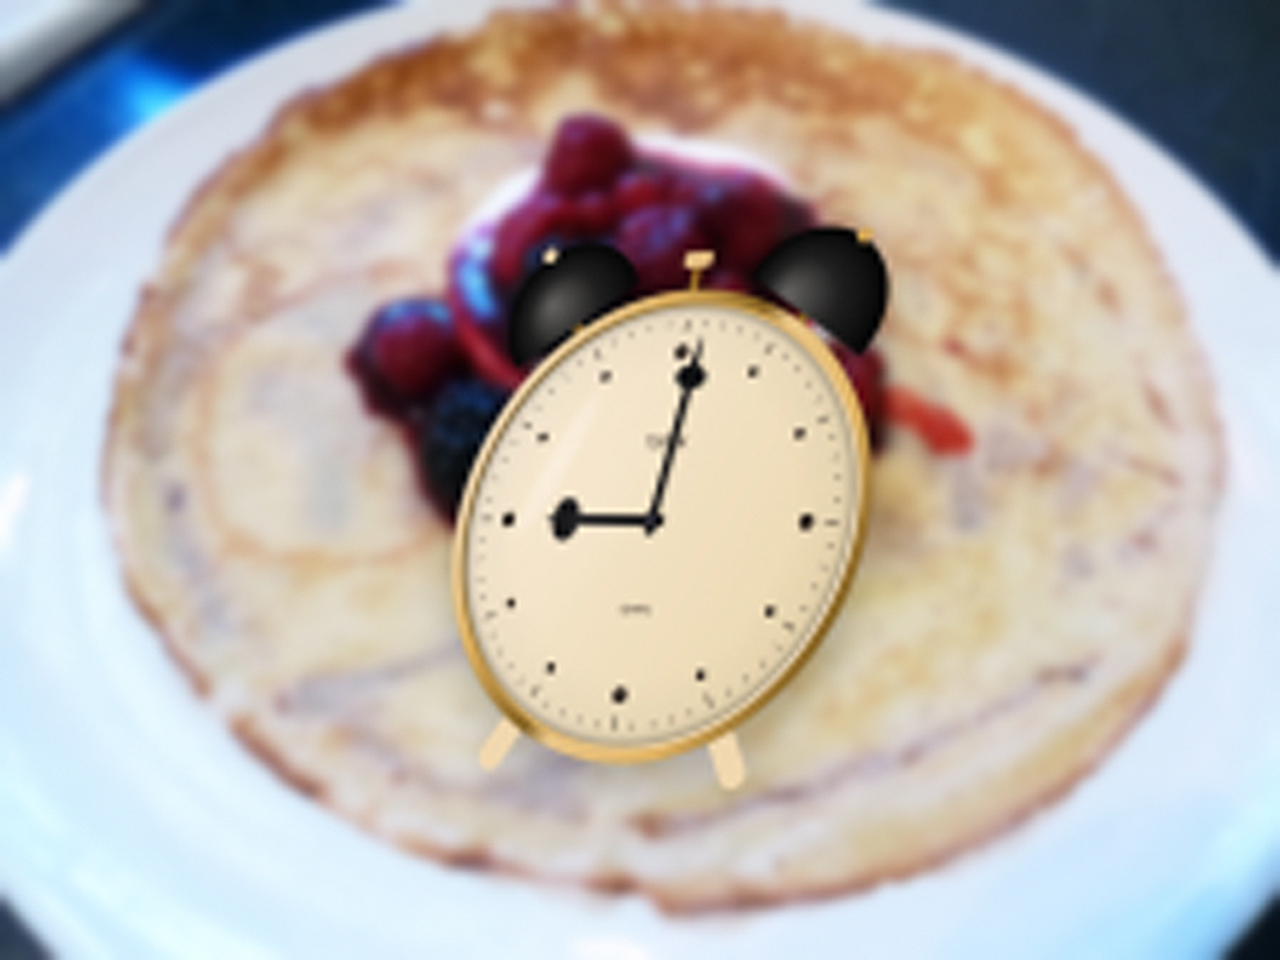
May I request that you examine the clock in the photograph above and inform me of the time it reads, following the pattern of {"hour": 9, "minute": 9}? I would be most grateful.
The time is {"hour": 9, "minute": 1}
